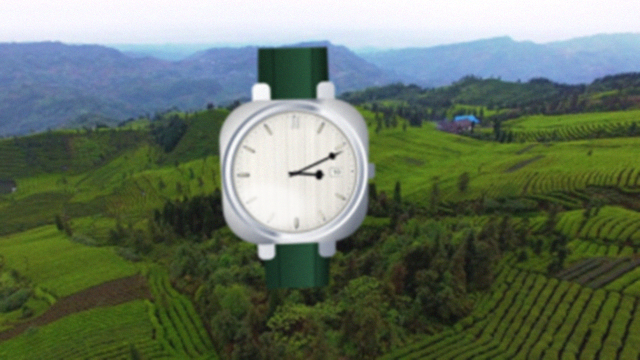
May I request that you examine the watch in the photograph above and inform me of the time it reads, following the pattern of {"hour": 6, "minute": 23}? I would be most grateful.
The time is {"hour": 3, "minute": 11}
